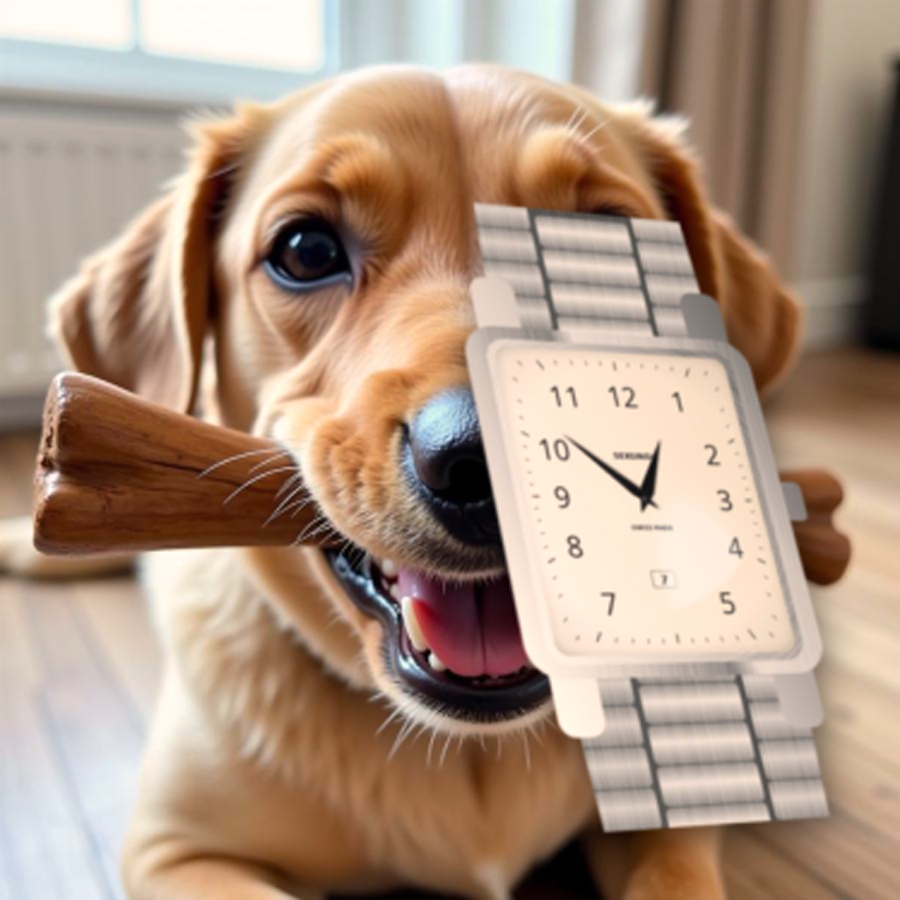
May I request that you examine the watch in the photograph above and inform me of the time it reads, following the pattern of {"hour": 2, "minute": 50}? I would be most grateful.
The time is {"hour": 12, "minute": 52}
